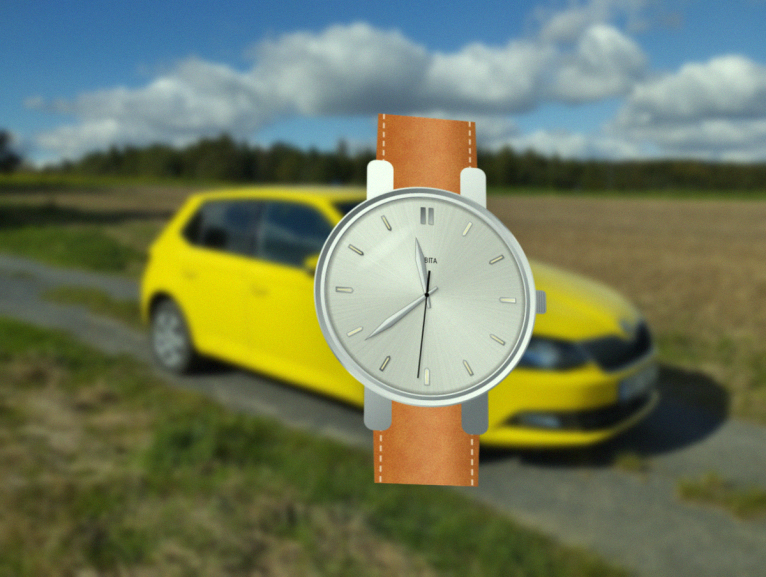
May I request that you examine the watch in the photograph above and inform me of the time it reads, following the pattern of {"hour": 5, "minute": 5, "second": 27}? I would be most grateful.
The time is {"hour": 11, "minute": 38, "second": 31}
